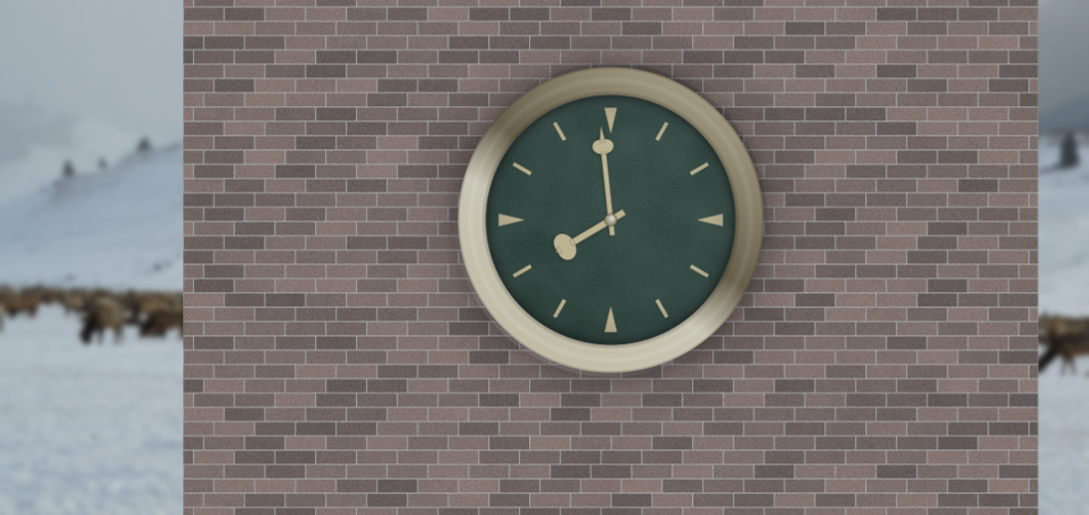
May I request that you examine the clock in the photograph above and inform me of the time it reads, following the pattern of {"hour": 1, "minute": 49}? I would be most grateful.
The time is {"hour": 7, "minute": 59}
